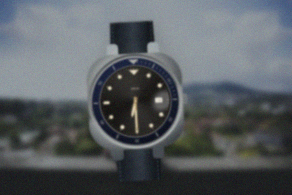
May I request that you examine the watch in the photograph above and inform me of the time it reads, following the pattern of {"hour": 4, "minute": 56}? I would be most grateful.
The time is {"hour": 6, "minute": 30}
